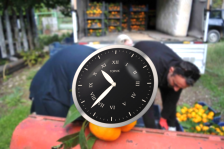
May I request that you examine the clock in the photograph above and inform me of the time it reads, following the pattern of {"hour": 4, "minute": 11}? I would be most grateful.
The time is {"hour": 10, "minute": 37}
